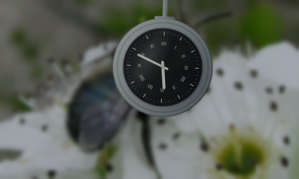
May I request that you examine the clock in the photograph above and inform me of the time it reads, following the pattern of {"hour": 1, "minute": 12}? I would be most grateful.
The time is {"hour": 5, "minute": 49}
